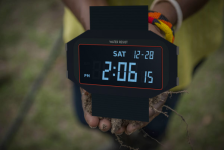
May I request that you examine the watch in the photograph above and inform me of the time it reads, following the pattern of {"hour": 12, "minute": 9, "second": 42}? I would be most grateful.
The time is {"hour": 2, "minute": 6, "second": 15}
